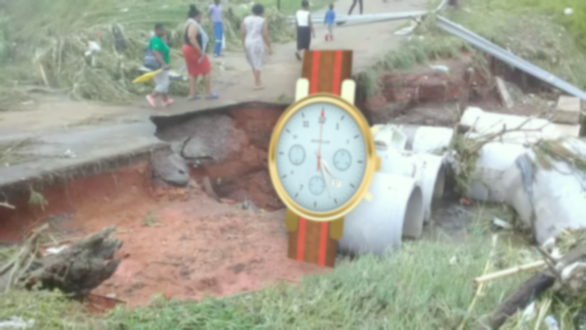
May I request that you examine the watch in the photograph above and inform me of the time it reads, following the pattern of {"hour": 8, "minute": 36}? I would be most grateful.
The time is {"hour": 4, "minute": 26}
